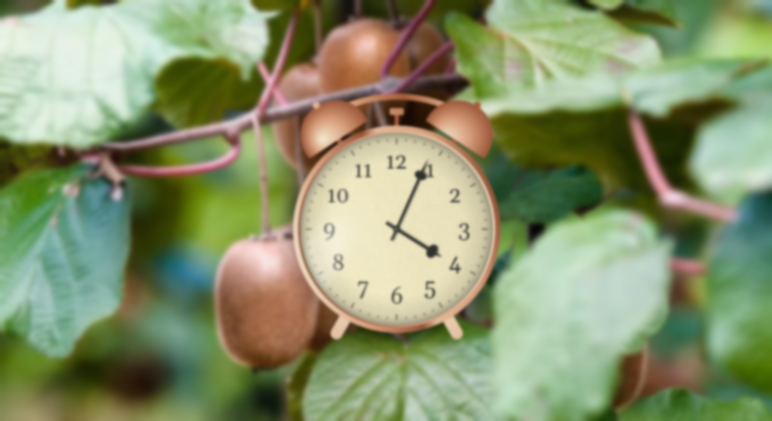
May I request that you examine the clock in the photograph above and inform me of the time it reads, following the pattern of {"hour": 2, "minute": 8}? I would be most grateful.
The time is {"hour": 4, "minute": 4}
